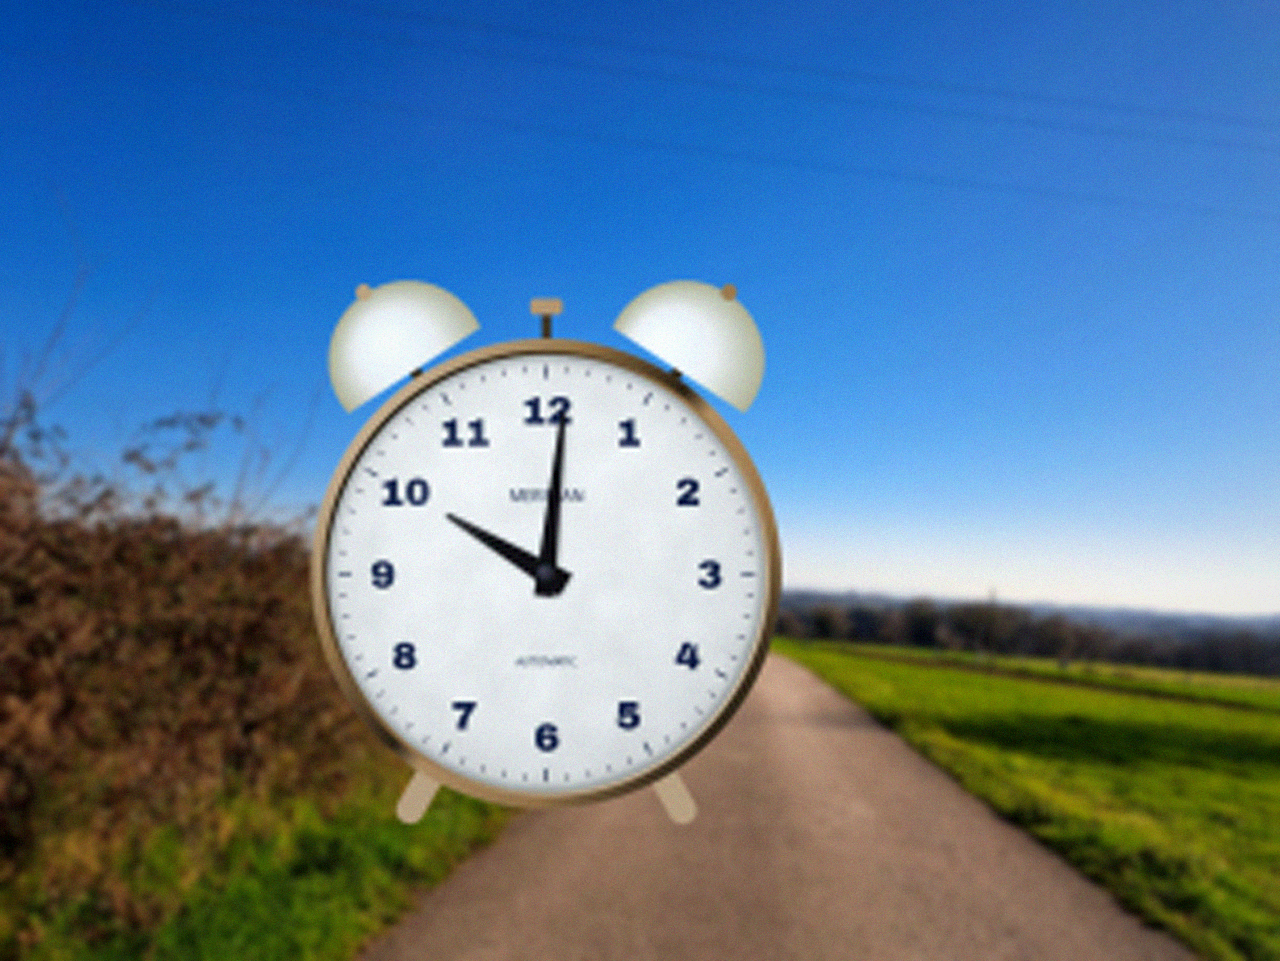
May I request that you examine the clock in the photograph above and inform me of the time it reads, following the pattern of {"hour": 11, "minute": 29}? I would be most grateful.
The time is {"hour": 10, "minute": 1}
